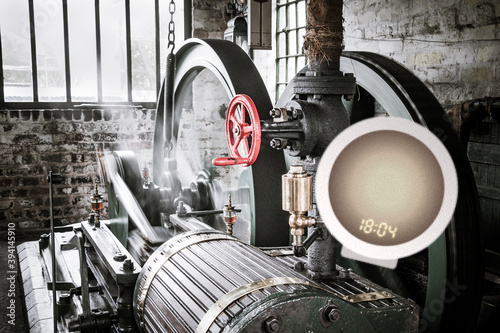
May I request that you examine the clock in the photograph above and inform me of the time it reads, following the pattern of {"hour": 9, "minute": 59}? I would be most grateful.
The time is {"hour": 18, "minute": 4}
